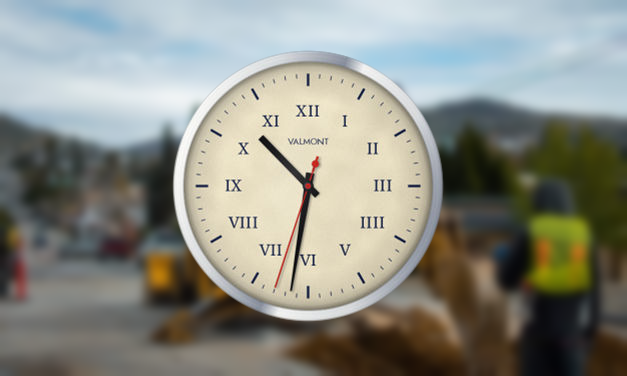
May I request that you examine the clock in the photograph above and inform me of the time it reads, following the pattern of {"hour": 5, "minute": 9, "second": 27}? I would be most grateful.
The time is {"hour": 10, "minute": 31, "second": 33}
